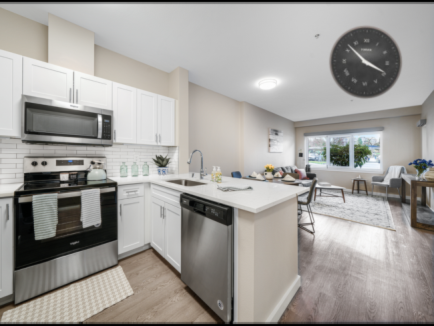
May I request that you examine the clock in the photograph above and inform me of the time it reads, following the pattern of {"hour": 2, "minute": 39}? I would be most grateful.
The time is {"hour": 3, "minute": 52}
